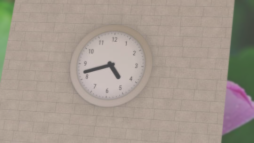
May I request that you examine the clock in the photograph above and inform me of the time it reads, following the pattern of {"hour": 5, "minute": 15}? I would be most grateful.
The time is {"hour": 4, "minute": 42}
